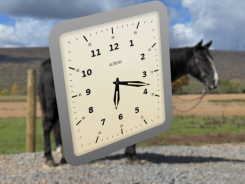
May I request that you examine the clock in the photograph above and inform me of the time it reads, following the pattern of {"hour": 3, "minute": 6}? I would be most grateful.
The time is {"hour": 6, "minute": 18}
